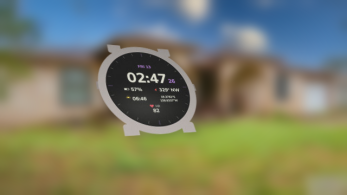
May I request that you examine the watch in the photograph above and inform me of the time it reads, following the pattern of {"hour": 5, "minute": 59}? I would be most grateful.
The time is {"hour": 2, "minute": 47}
